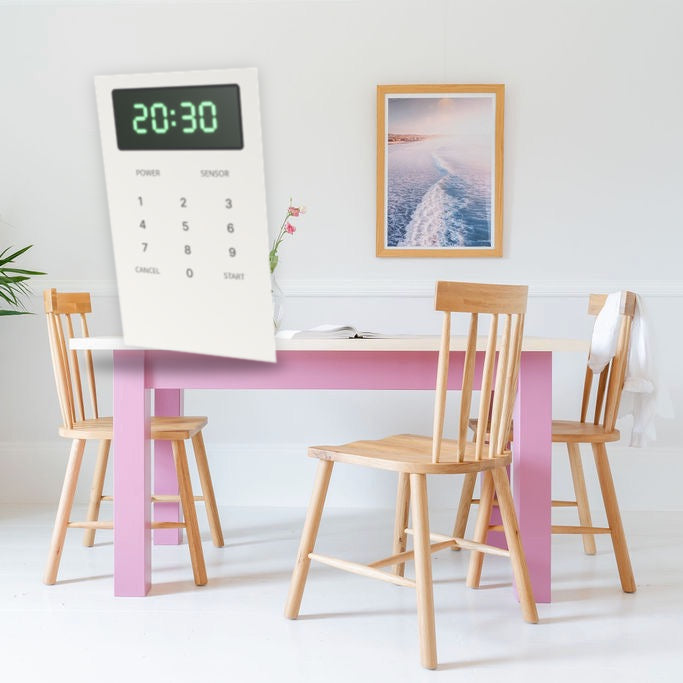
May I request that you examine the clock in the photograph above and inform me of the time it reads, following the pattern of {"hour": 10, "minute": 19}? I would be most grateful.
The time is {"hour": 20, "minute": 30}
